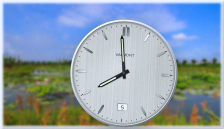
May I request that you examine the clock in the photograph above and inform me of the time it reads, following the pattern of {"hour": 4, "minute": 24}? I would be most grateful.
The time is {"hour": 7, "minute": 59}
